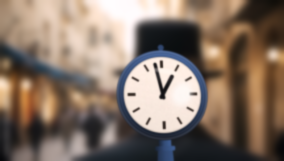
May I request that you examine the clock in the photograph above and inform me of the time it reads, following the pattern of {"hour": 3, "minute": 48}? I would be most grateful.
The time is {"hour": 12, "minute": 58}
